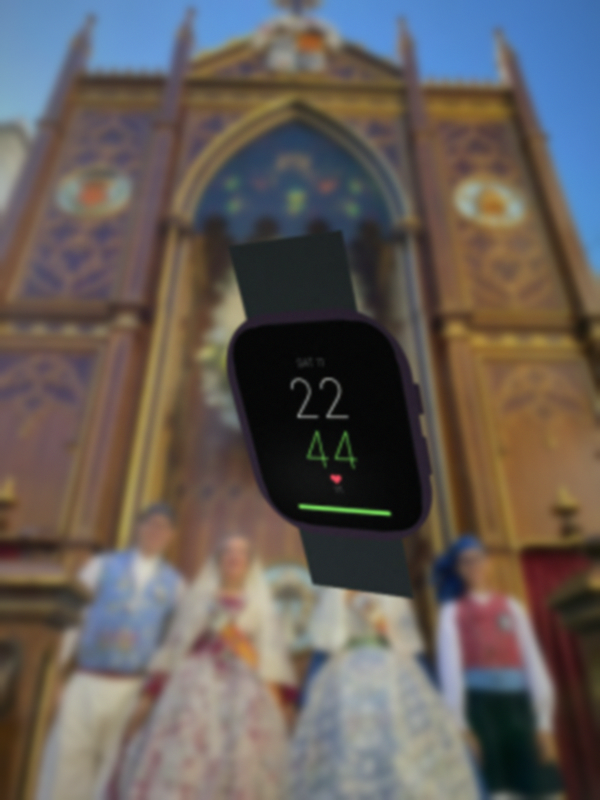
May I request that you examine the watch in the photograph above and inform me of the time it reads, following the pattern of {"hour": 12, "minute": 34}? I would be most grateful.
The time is {"hour": 22, "minute": 44}
